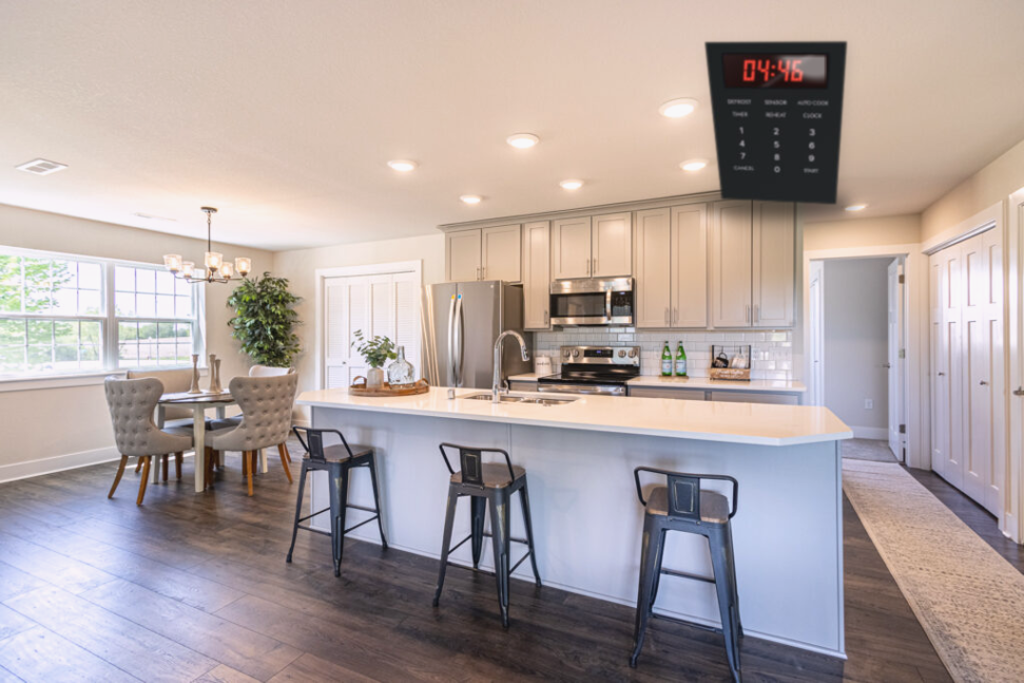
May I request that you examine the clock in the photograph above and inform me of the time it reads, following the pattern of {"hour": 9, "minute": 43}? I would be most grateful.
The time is {"hour": 4, "minute": 46}
